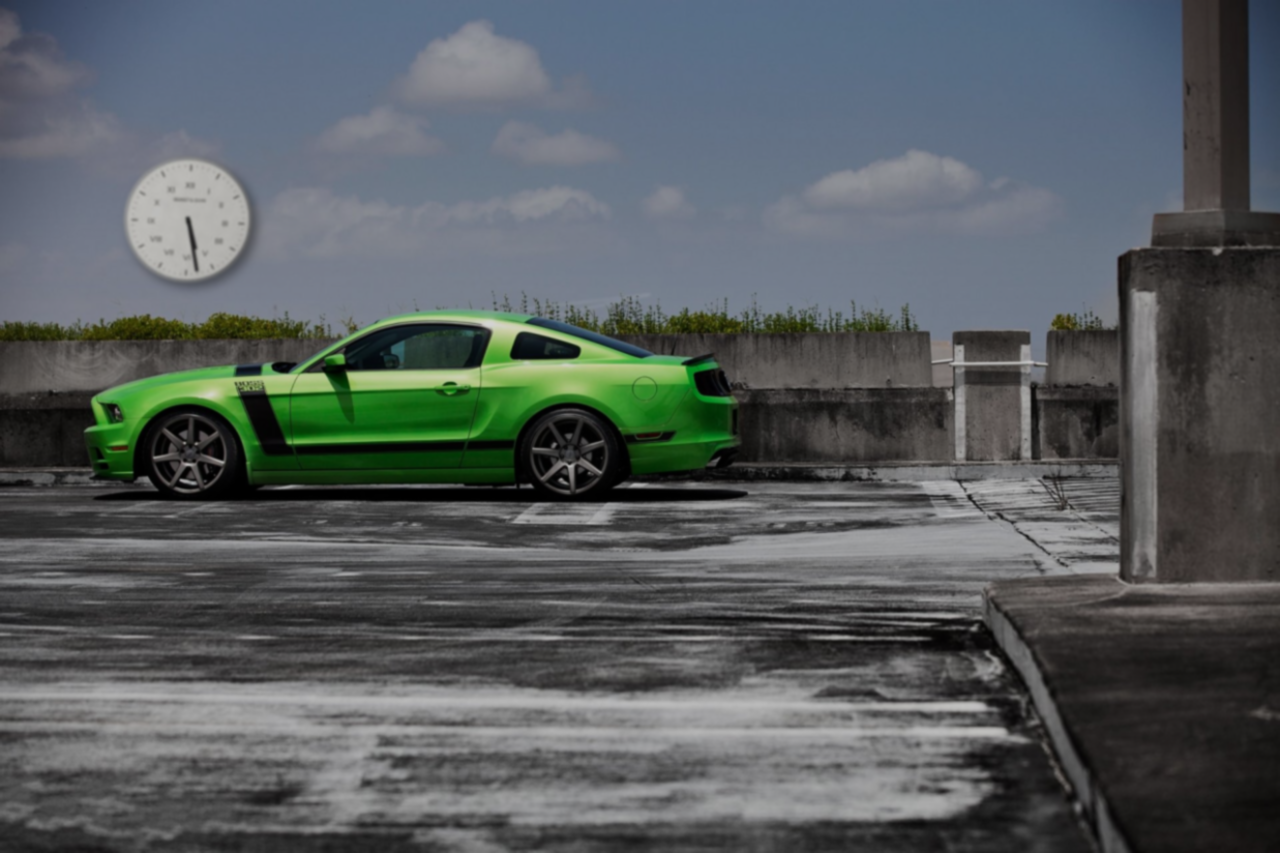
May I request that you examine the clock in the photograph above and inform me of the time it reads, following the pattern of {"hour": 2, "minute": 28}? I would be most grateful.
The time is {"hour": 5, "minute": 28}
